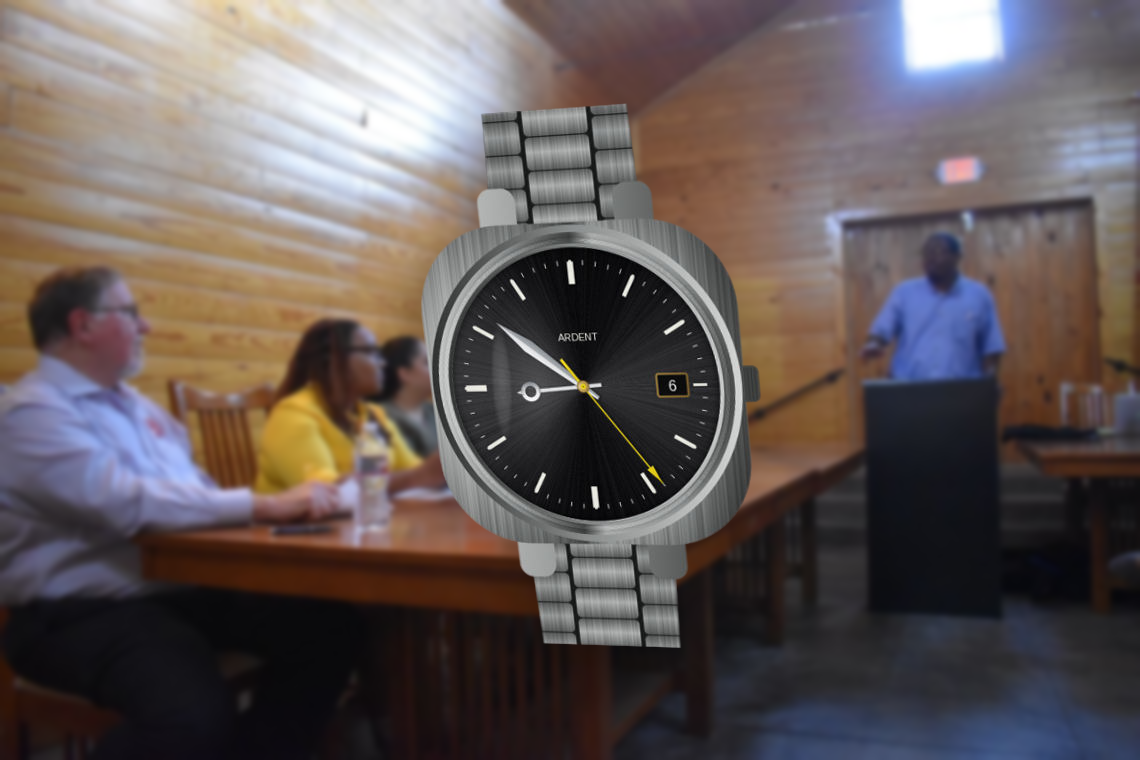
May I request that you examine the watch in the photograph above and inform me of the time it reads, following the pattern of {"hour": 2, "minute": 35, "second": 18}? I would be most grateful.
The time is {"hour": 8, "minute": 51, "second": 24}
